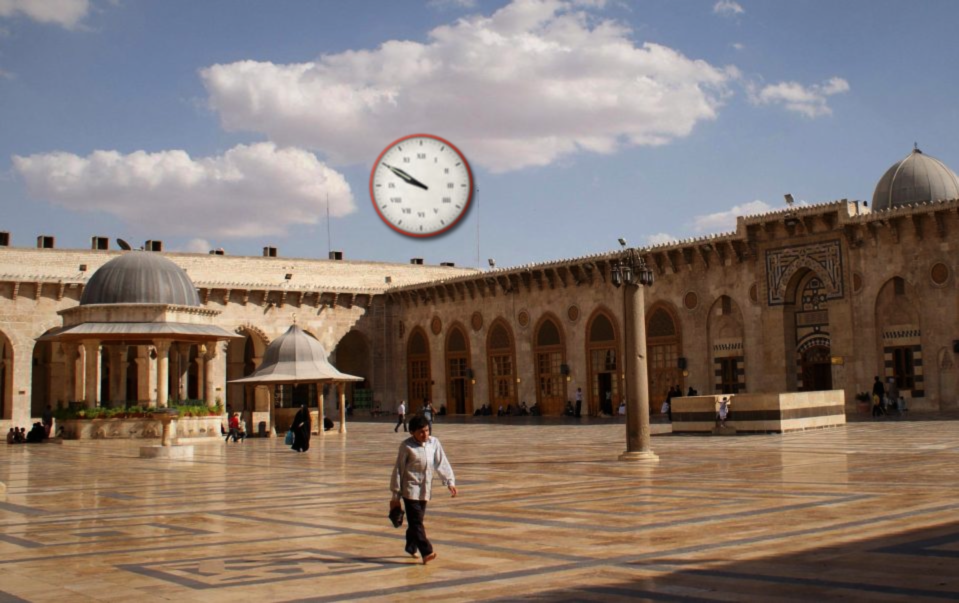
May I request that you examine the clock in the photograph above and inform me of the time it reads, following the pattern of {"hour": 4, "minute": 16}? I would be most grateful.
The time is {"hour": 9, "minute": 50}
